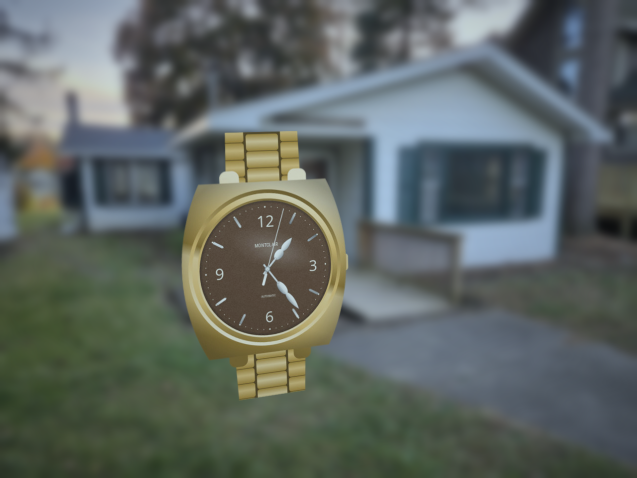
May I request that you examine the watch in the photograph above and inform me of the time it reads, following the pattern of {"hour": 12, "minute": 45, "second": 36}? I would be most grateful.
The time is {"hour": 1, "minute": 24, "second": 3}
